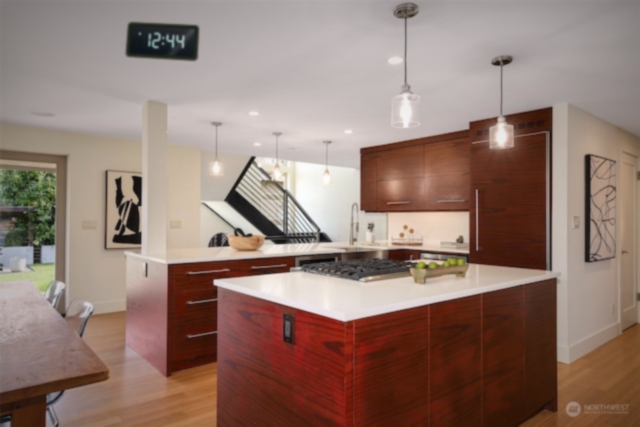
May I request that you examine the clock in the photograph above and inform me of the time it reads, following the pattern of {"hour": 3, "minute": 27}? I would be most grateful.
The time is {"hour": 12, "minute": 44}
